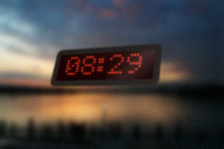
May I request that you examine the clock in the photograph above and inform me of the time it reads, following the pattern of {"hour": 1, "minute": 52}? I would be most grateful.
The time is {"hour": 8, "minute": 29}
